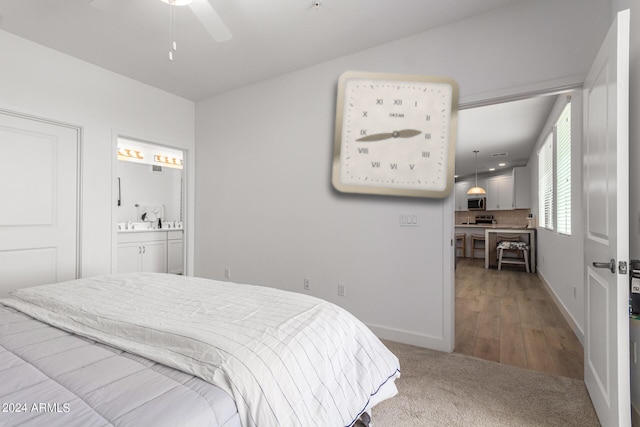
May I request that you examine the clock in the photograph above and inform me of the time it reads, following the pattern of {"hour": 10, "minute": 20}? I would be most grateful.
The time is {"hour": 2, "minute": 43}
